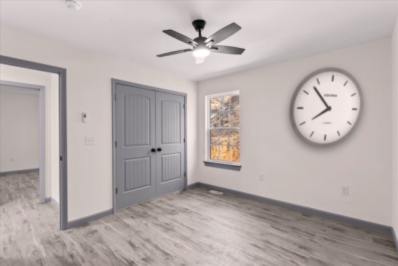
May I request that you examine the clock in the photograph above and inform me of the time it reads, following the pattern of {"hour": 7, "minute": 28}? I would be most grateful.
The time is {"hour": 7, "minute": 53}
